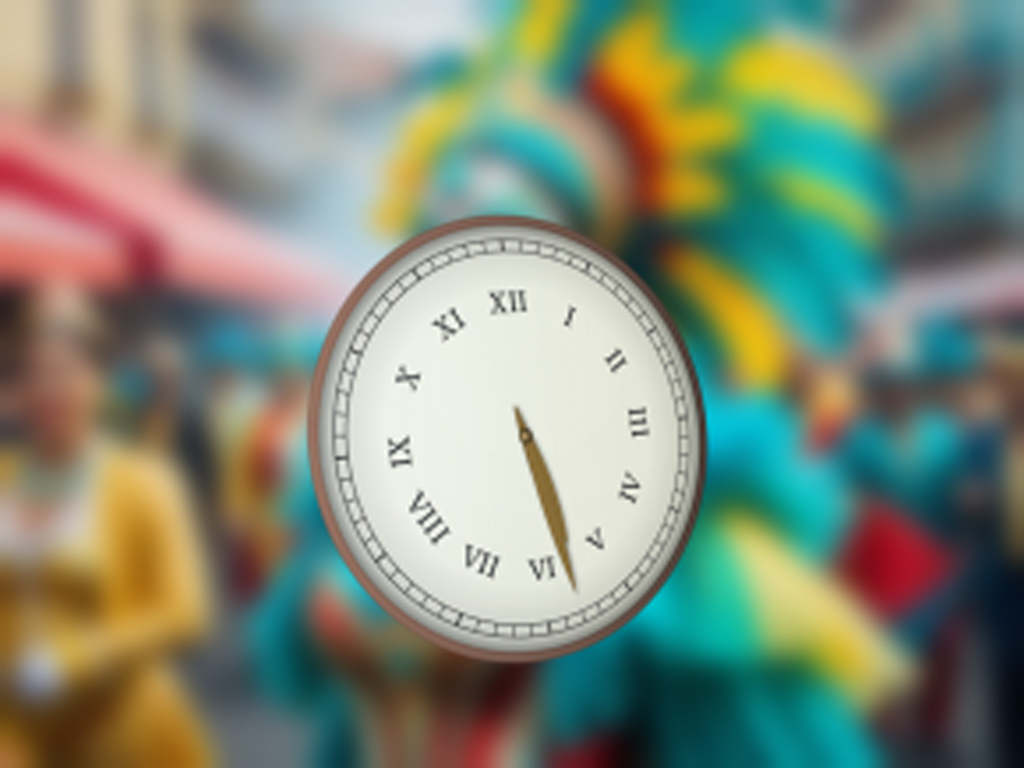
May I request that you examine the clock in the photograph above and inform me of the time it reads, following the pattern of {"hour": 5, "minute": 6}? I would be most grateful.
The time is {"hour": 5, "minute": 28}
